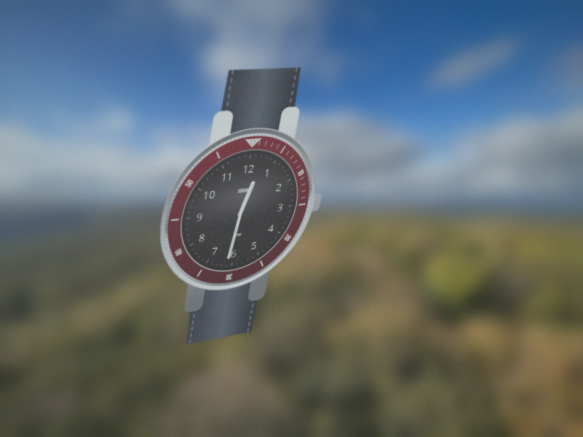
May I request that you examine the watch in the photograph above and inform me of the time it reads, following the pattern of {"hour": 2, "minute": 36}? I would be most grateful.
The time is {"hour": 12, "minute": 31}
